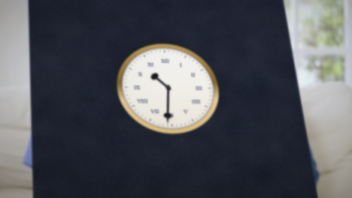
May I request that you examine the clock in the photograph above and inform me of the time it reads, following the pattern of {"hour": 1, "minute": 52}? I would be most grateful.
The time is {"hour": 10, "minute": 31}
